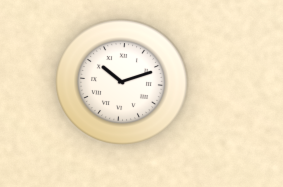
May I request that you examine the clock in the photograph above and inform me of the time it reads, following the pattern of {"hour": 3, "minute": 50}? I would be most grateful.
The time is {"hour": 10, "minute": 11}
